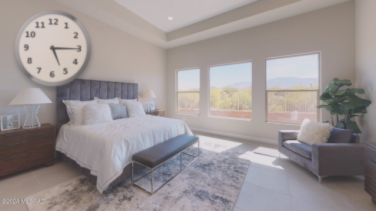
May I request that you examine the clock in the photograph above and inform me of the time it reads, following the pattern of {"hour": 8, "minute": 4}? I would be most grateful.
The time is {"hour": 5, "minute": 15}
